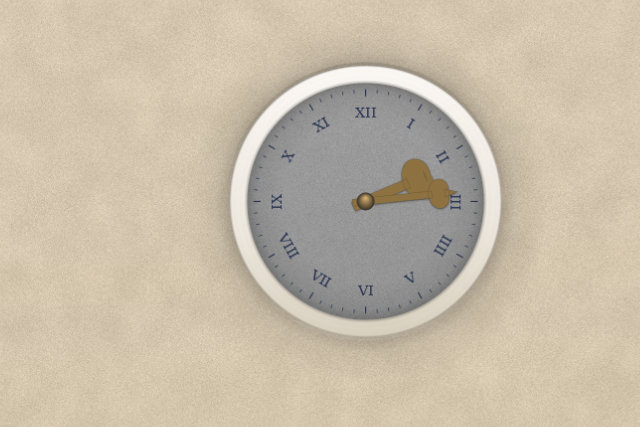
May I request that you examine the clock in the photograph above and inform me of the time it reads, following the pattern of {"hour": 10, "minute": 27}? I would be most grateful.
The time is {"hour": 2, "minute": 14}
